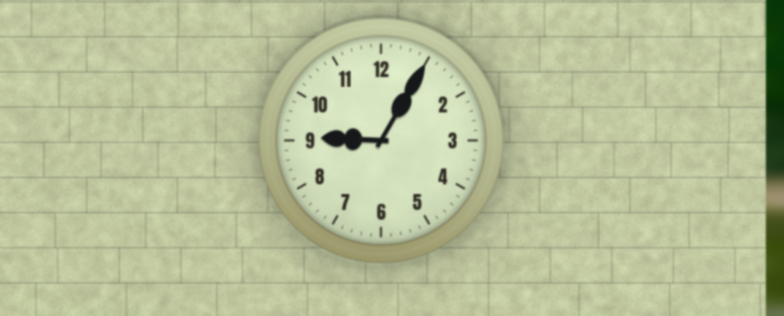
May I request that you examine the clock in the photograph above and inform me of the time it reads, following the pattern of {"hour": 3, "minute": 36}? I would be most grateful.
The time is {"hour": 9, "minute": 5}
